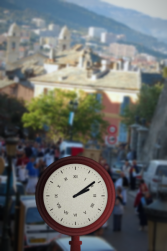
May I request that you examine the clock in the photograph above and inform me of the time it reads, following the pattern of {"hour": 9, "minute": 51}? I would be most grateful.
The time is {"hour": 2, "minute": 9}
